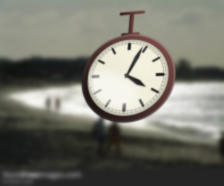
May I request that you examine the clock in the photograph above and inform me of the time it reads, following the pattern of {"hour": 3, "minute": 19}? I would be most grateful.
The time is {"hour": 4, "minute": 4}
